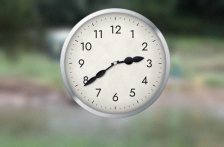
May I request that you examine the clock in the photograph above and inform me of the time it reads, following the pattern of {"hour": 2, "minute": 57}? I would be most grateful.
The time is {"hour": 2, "minute": 39}
